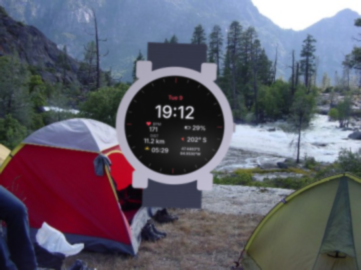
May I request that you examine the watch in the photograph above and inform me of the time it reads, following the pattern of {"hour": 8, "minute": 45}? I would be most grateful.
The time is {"hour": 19, "minute": 12}
